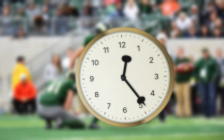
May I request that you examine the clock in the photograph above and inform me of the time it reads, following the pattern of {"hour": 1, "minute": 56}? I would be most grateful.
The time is {"hour": 12, "minute": 24}
